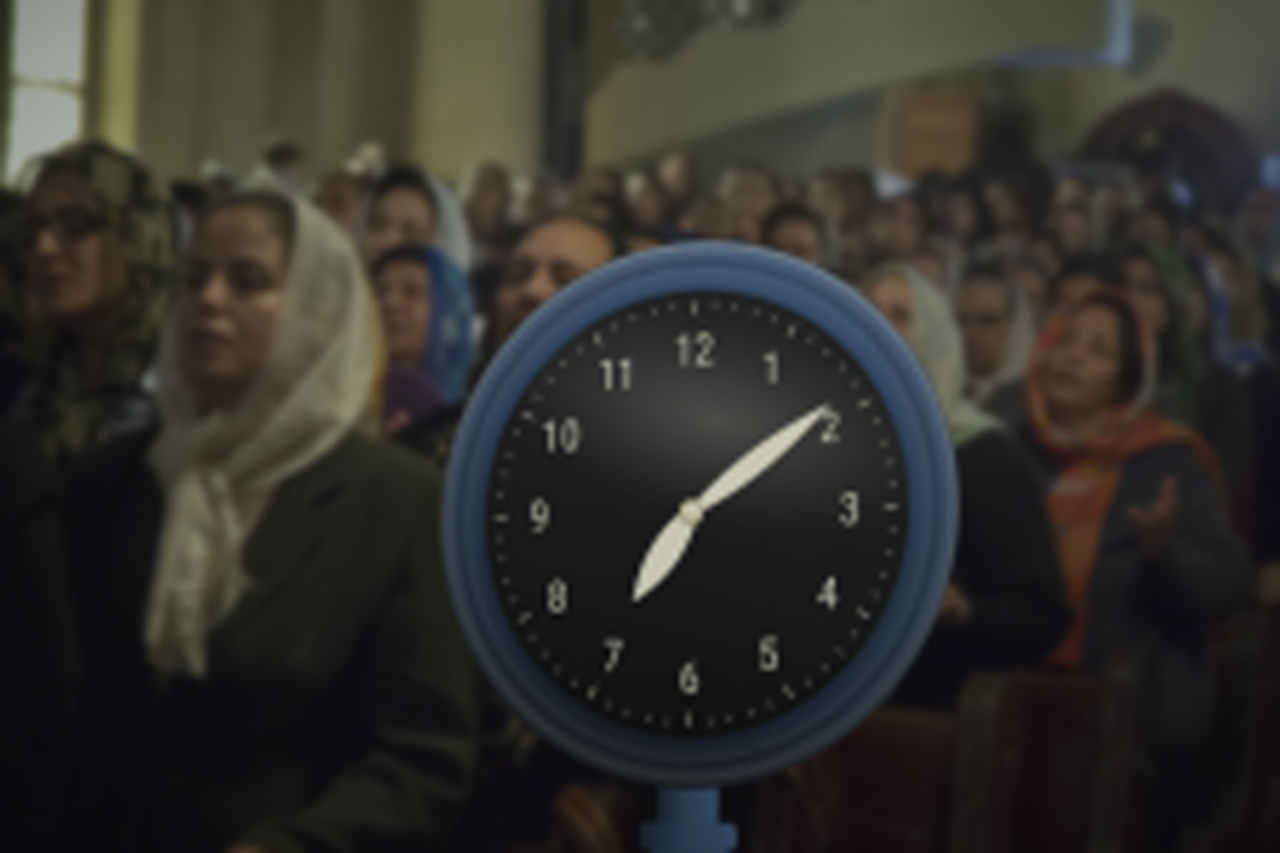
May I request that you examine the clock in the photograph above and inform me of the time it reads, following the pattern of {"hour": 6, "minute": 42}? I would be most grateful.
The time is {"hour": 7, "minute": 9}
